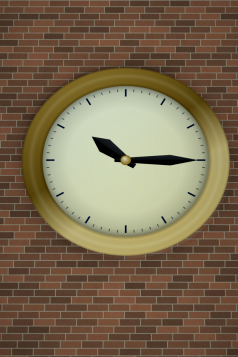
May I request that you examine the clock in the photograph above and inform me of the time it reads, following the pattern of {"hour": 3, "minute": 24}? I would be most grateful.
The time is {"hour": 10, "minute": 15}
